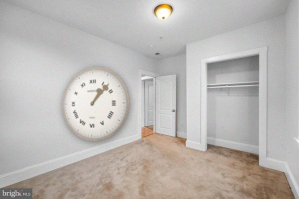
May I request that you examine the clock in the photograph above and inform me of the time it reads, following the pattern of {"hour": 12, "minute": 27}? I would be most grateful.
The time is {"hour": 1, "minute": 7}
